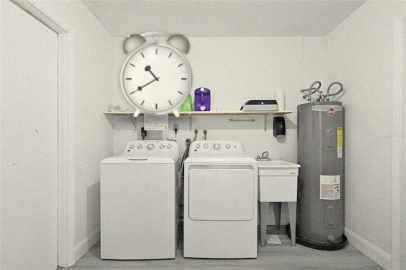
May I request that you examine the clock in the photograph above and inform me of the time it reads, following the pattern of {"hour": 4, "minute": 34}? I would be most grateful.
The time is {"hour": 10, "minute": 40}
